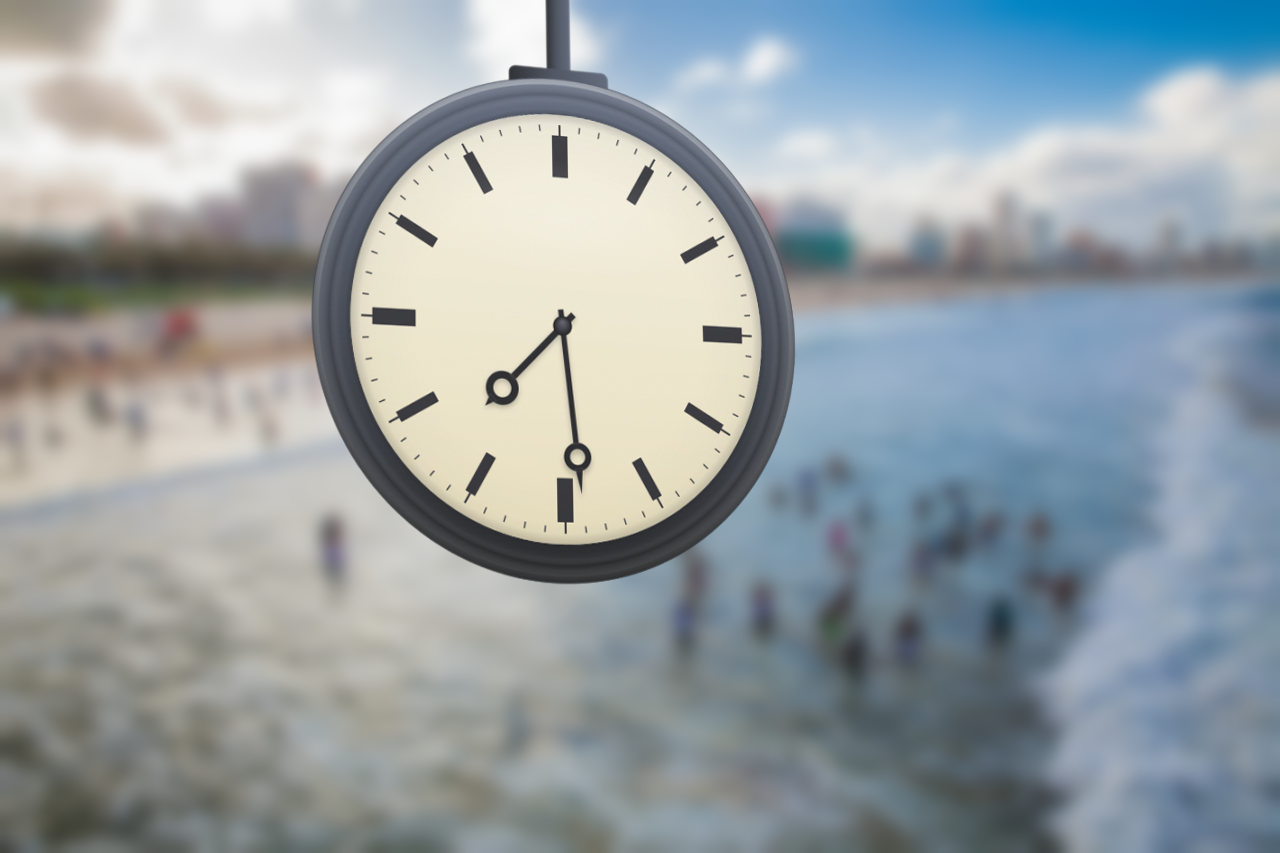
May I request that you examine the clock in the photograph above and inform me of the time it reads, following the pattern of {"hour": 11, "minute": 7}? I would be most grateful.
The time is {"hour": 7, "minute": 29}
